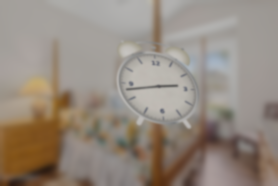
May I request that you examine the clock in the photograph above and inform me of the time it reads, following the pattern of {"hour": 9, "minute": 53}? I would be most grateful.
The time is {"hour": 2, "minute": 43}
